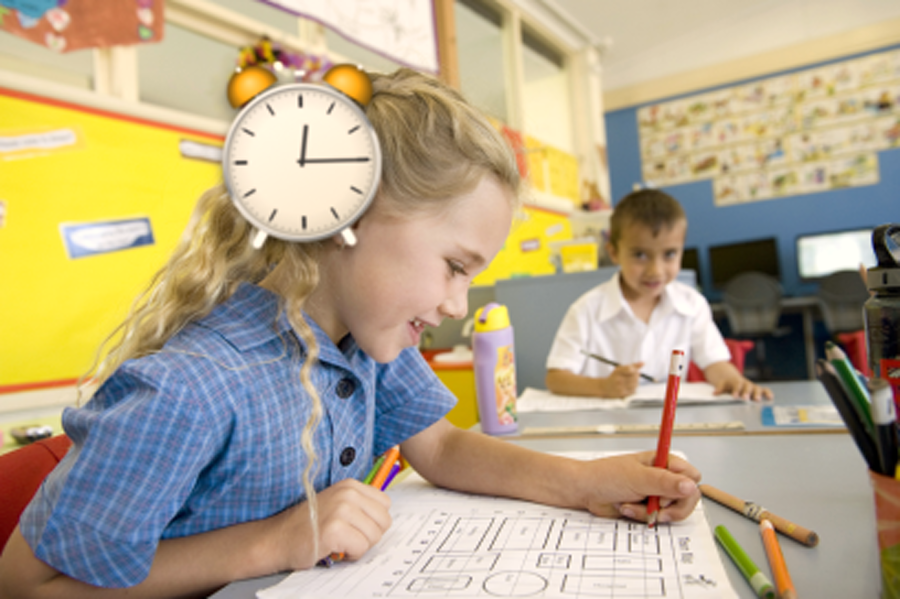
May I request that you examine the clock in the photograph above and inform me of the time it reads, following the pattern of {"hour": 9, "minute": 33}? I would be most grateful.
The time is {"hour": 12, "minute": 15}
